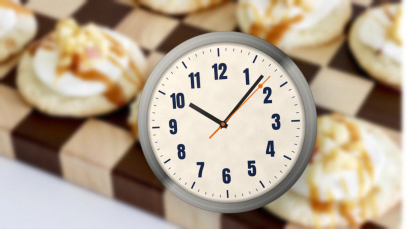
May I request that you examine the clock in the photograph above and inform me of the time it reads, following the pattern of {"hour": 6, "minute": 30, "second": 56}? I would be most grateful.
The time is {"hour": 10, "minute": 7, "second": 8}
